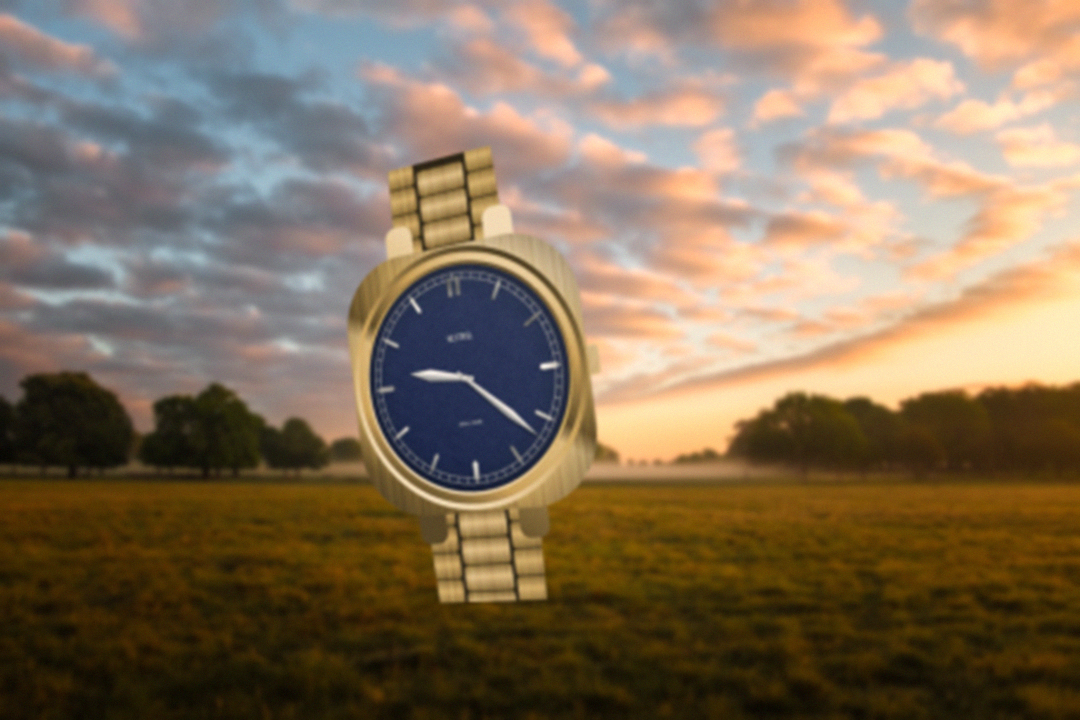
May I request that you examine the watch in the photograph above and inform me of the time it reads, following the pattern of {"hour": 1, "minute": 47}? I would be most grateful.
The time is {"hour": 9, "minute": 22}
